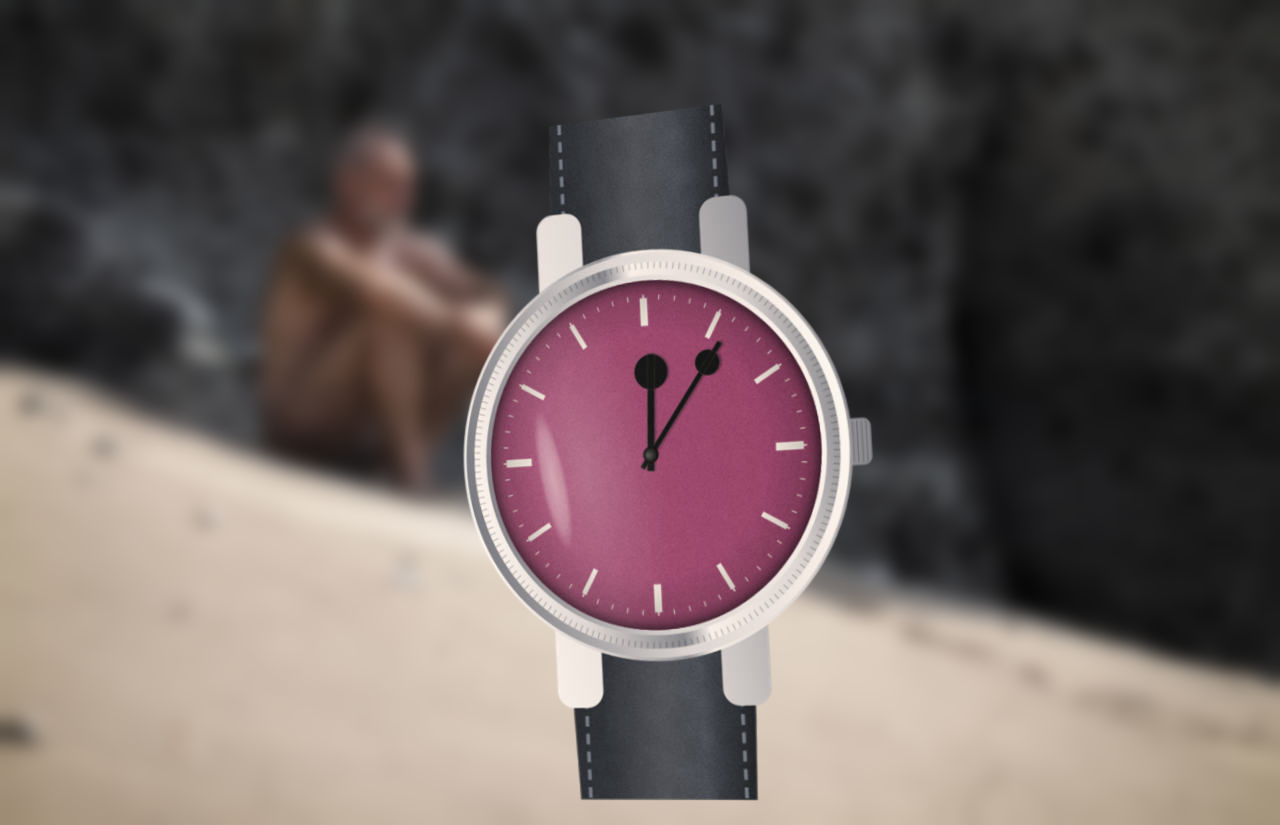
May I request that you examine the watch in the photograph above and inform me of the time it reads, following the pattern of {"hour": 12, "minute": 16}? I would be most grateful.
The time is {"hour": 12, "minute": 6}
